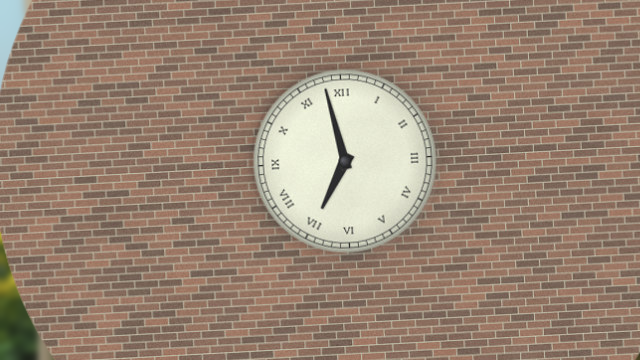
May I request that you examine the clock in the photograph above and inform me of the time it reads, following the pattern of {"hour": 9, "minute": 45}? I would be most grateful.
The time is {"hour": 6, "minute": 58}
